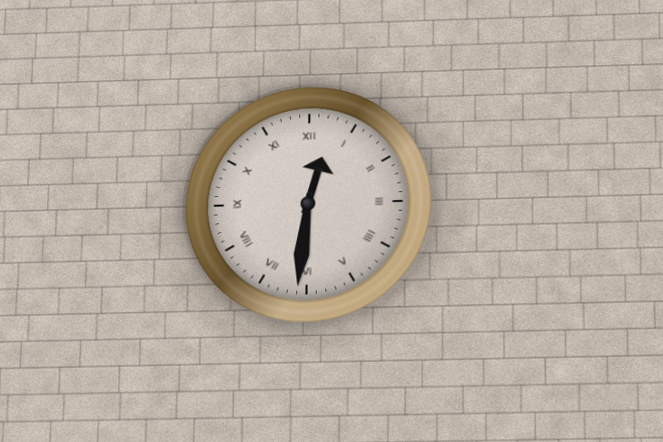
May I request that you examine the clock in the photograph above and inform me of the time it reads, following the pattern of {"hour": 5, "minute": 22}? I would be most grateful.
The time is {"hour": 12, "minute": 31}
